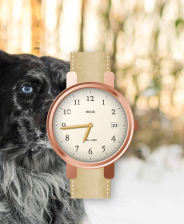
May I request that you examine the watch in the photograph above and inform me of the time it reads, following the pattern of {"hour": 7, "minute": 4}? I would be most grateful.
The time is {"hour": 6, "minute": 44}
